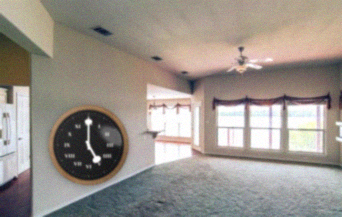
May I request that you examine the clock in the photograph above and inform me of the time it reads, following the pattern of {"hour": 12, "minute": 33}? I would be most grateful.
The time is {"hour": 5, "minute": 0}
